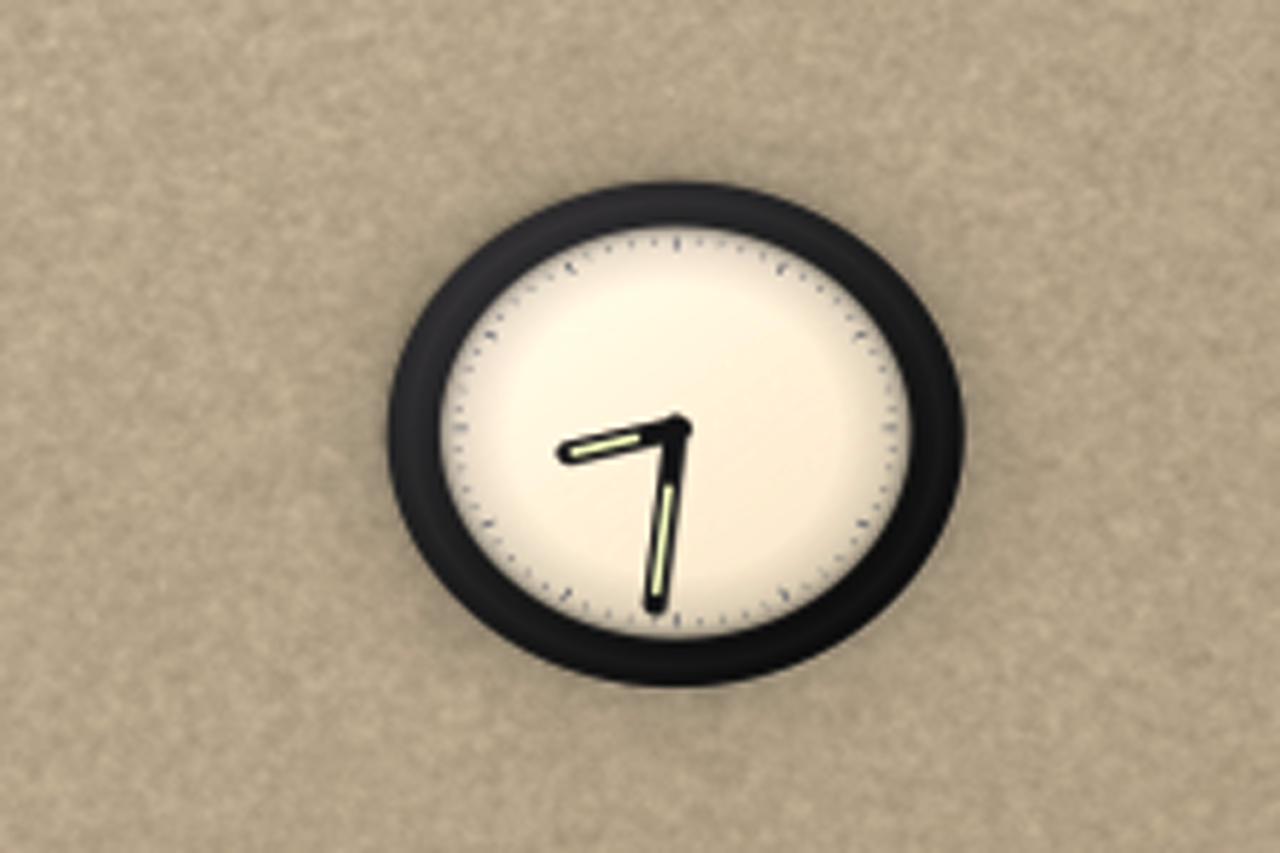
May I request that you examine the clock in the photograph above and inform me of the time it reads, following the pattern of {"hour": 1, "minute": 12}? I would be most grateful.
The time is {"hour": 8, "minute": 31}
